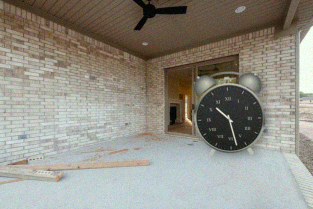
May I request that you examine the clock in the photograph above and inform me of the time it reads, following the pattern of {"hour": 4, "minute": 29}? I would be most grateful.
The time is {"hour": 10, "minute": 28}
